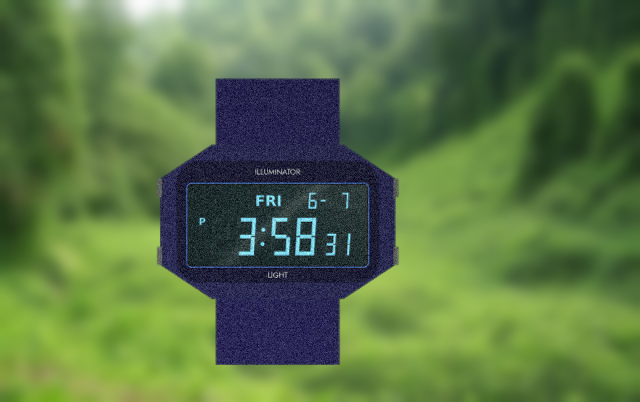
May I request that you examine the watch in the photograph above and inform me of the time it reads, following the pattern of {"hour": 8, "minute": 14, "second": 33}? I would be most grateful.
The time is {"hour": 3, "minute": 58, "second": 31}
